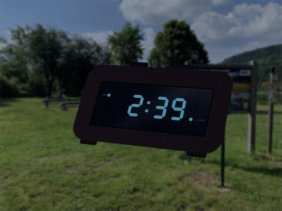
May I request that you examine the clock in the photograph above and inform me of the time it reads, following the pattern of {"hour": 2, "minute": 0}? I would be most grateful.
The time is {"hour": 2, "minute": 39}
